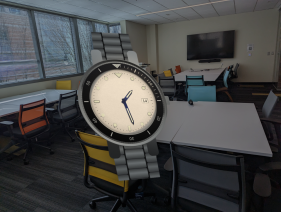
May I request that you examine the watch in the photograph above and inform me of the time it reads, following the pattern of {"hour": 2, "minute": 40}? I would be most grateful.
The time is {"hour": 1, "minute": 28}
